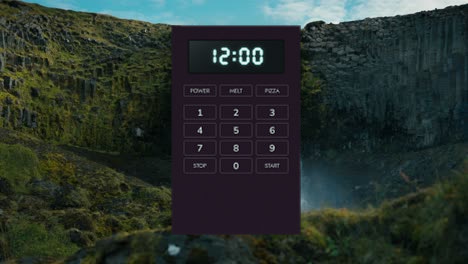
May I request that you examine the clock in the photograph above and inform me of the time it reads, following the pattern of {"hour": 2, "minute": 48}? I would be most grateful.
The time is {"hour": 12, "minute": 0}
